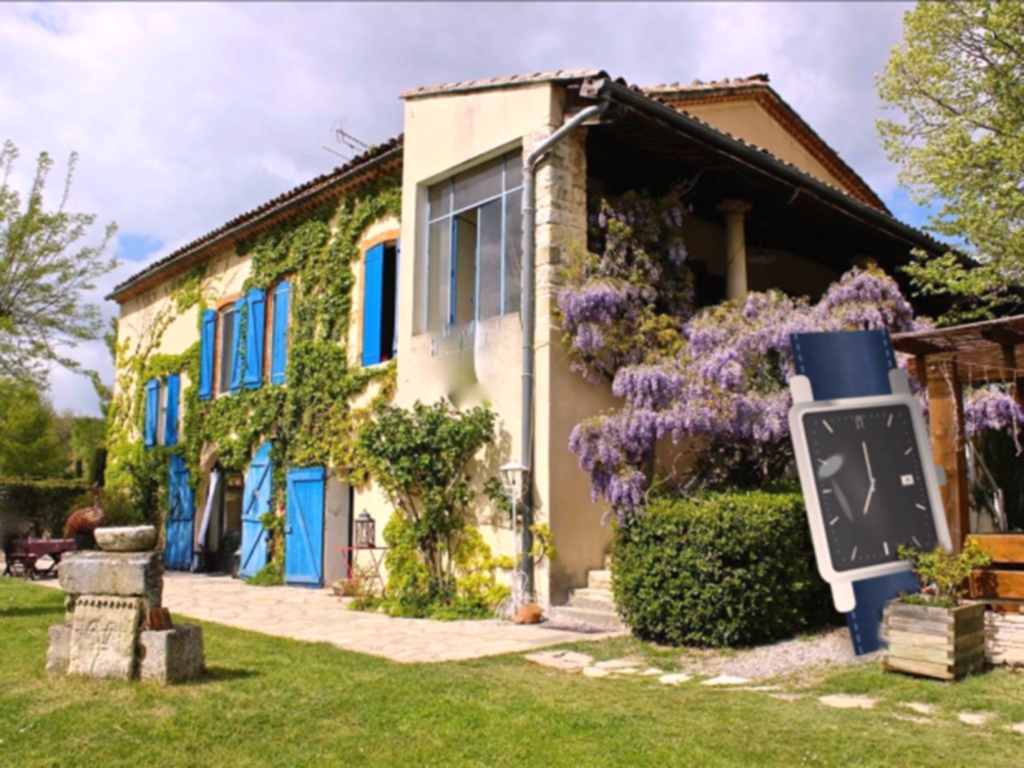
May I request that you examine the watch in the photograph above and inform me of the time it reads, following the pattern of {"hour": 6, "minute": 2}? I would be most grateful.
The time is {"hour": 7, "minute": 0}
